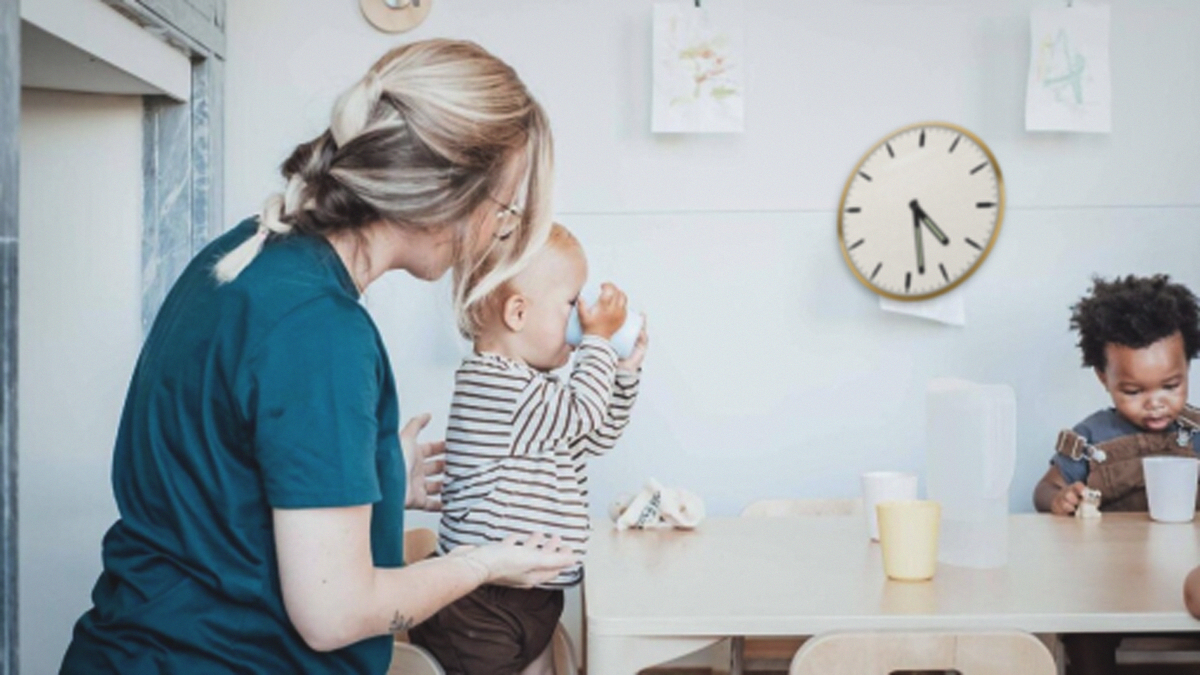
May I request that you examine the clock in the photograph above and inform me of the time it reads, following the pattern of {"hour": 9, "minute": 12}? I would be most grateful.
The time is {"hour": 4, "minute": 28}
